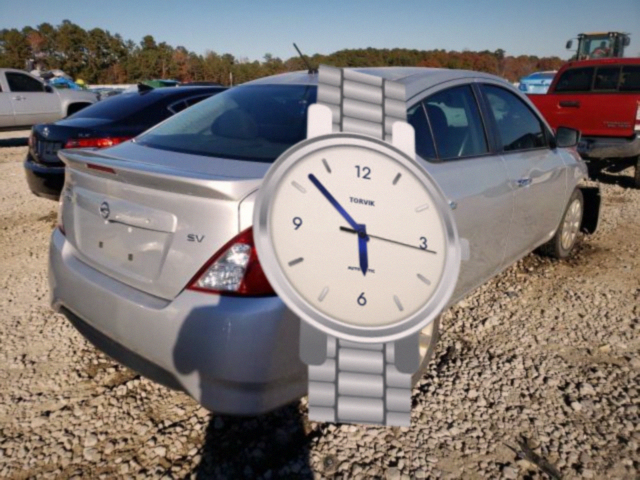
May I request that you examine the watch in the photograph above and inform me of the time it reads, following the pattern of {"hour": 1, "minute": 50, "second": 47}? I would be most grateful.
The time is {"hour": 5, "minute": 52, "second": 16}
